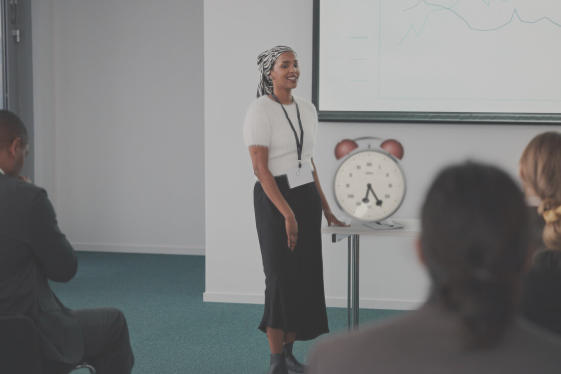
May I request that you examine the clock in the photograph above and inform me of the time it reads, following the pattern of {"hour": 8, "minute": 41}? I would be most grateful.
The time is {"hour": 6, "minute": 25}
